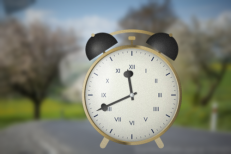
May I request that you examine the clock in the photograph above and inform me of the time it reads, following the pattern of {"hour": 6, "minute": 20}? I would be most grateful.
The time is {"hour": 11, "minute": 41}
